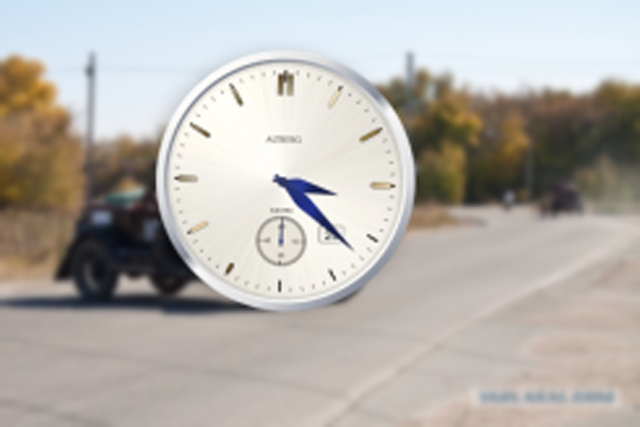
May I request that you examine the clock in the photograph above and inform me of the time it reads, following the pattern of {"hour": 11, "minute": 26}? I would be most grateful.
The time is {"hour": 3, "minute": 22}
